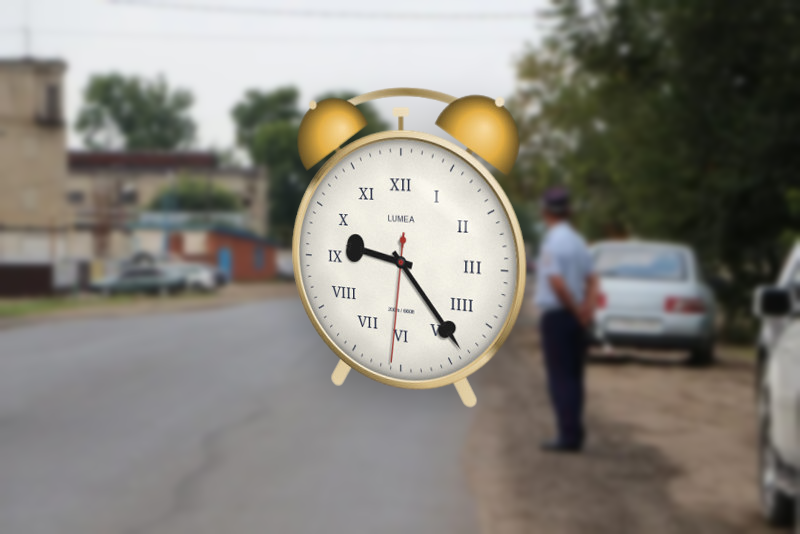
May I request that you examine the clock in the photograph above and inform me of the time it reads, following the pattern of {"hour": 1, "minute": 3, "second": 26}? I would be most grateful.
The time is {"hour": 9, "minute": 23, "second": 31}
